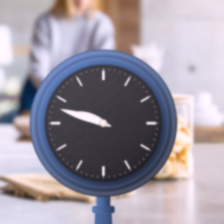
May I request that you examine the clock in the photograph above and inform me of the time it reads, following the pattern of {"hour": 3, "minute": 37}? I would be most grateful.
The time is {"hour": 9, "minute": 48}
